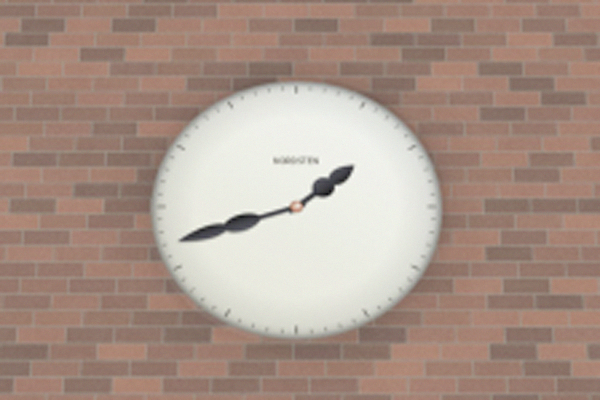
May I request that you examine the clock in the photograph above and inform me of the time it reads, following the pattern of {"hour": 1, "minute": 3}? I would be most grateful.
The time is {"hour": 1, "minute": 42}
